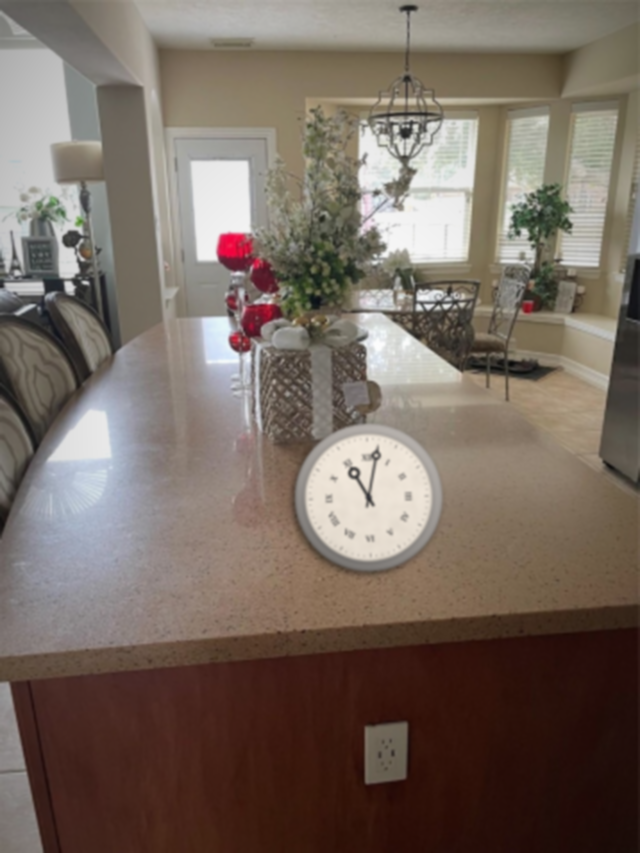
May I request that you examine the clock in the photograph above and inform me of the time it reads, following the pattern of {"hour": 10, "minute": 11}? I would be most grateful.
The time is {"hour": 11, "minute": 2}
